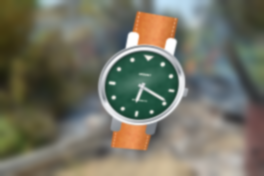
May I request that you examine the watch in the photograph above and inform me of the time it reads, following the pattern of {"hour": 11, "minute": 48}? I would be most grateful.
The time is {"hour": 6, "minute": 19}
